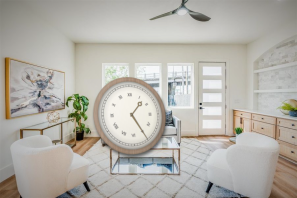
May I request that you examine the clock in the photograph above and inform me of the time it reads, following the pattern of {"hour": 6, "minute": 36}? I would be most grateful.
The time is {"hour": 1, "minute": 25}
